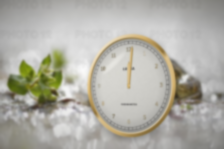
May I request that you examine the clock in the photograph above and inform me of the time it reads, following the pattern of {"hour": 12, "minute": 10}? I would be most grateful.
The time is {"hour": 12, "minute": 1}
